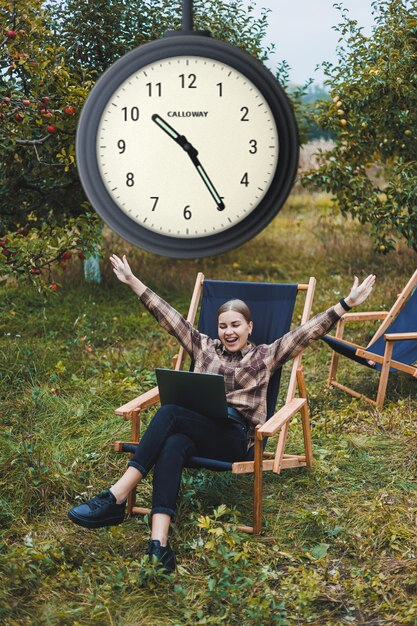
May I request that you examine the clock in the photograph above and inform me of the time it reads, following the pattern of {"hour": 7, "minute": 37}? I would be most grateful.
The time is {"hour": 10, "minute": 25}
